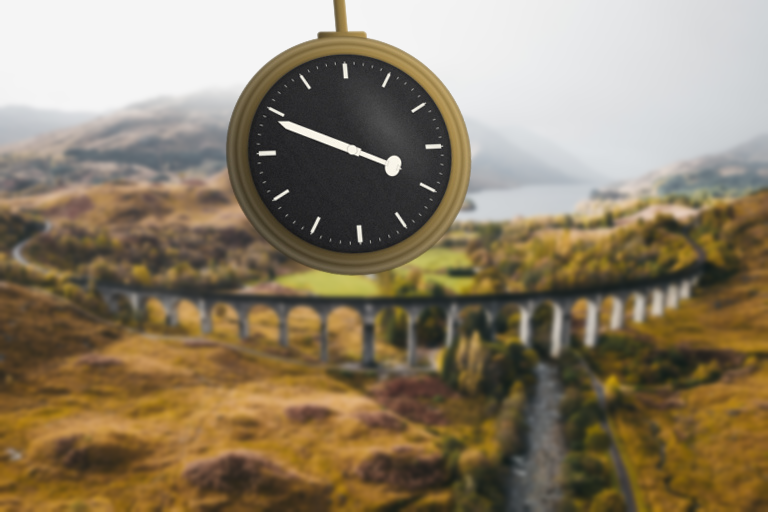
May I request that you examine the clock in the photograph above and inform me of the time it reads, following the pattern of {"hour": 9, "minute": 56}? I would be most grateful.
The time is {"hour": 3, "minute": 49}
